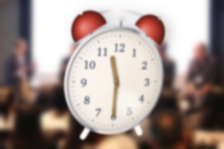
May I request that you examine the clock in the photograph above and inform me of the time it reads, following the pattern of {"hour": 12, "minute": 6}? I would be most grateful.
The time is {"hour": 11, "minute": 30}
